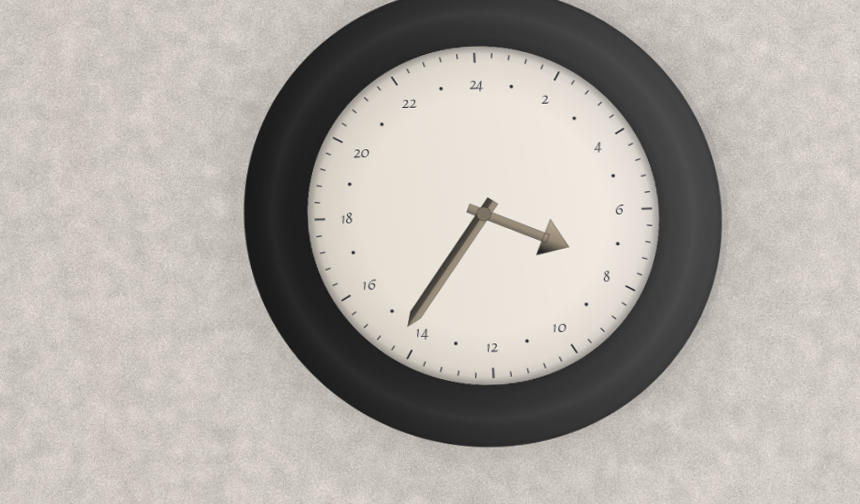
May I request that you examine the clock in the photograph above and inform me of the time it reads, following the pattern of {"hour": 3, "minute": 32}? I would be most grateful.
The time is {"hour": 7, "minute": 36}
